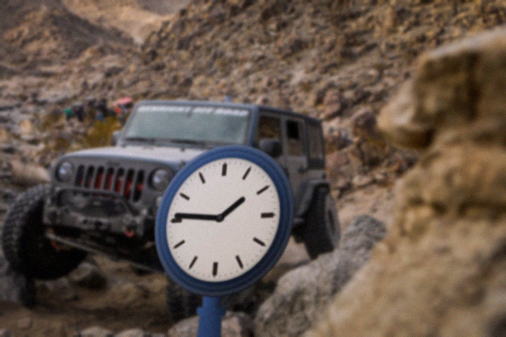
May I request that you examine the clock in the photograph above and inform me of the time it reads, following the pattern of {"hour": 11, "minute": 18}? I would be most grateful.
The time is {"hour": 1, "minute": 46}
